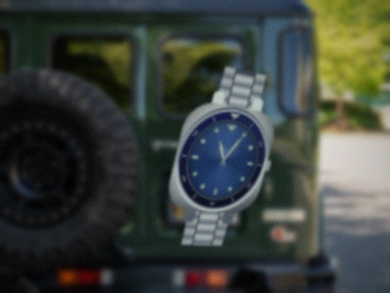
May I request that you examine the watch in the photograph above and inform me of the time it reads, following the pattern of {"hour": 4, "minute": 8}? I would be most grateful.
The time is {"hour": 11, "minute": 5}
